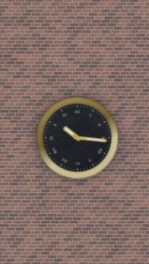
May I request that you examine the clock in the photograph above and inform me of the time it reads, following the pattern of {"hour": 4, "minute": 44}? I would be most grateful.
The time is {"hour": 10, "minute": 16}
